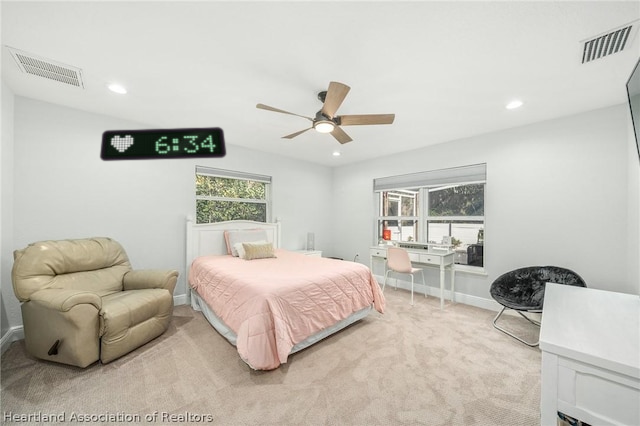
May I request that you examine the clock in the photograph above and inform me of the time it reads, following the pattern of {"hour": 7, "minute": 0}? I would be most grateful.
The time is {"hour": 6, "minute": 34}
